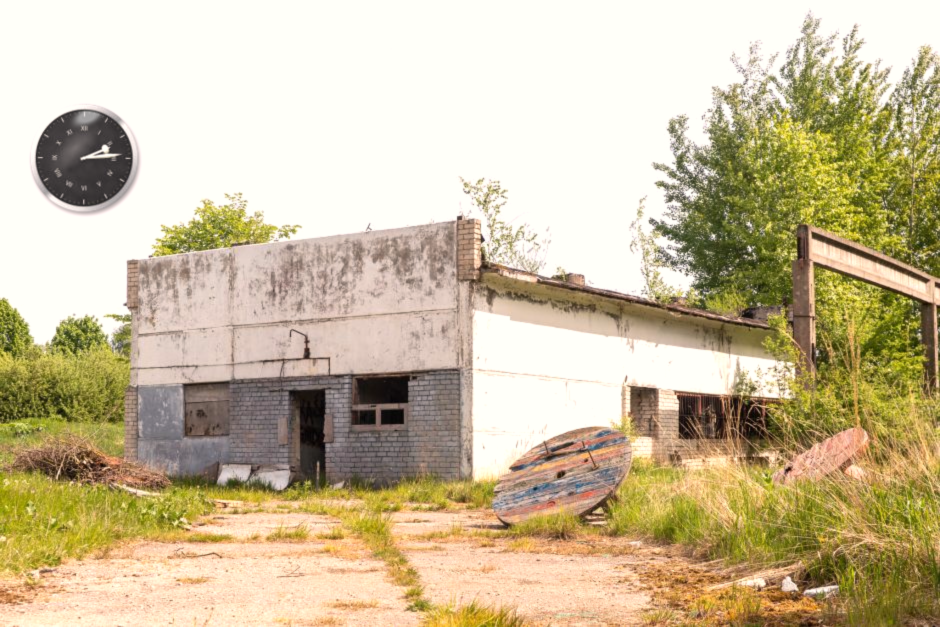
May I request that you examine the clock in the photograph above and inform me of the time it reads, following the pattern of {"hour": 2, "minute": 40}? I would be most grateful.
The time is {"hour": 2, "minute": 14}
